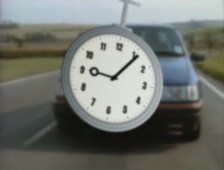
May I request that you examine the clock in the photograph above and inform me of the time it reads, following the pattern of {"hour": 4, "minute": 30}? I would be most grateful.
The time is {"hour": 9, "minute": 6}
